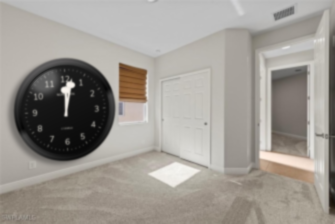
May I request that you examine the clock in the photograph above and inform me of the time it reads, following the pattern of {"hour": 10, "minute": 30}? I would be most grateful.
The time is {"hour": 12, "minute": 2}
